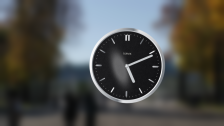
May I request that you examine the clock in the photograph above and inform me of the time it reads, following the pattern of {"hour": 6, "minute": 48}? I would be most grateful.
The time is {"hour": 5, "minute": 11}
